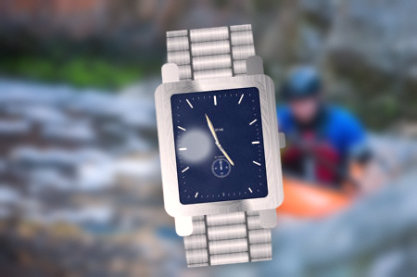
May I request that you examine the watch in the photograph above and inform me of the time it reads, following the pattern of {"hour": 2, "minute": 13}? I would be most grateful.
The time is {"hour": 4, "minute": 57}
